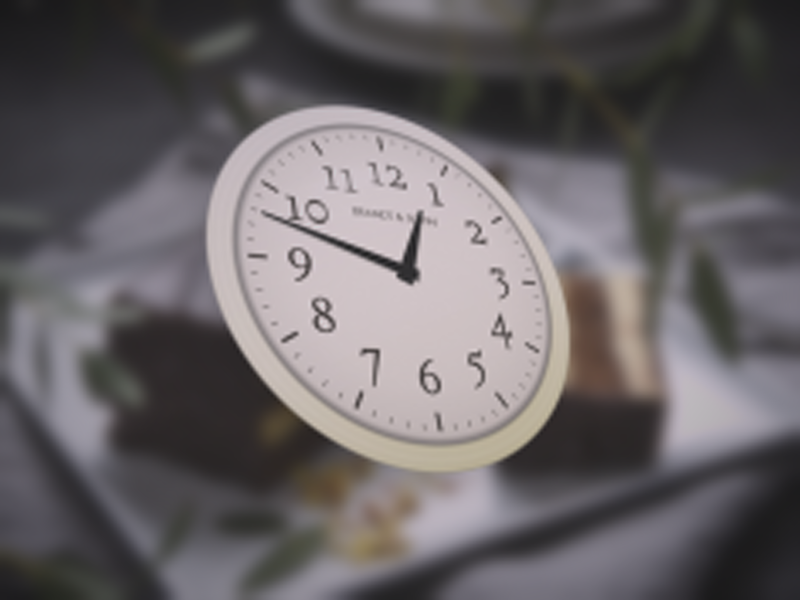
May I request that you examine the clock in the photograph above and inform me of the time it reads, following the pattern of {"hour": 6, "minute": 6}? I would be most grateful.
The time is {"hour": 12, "minute": 48}
